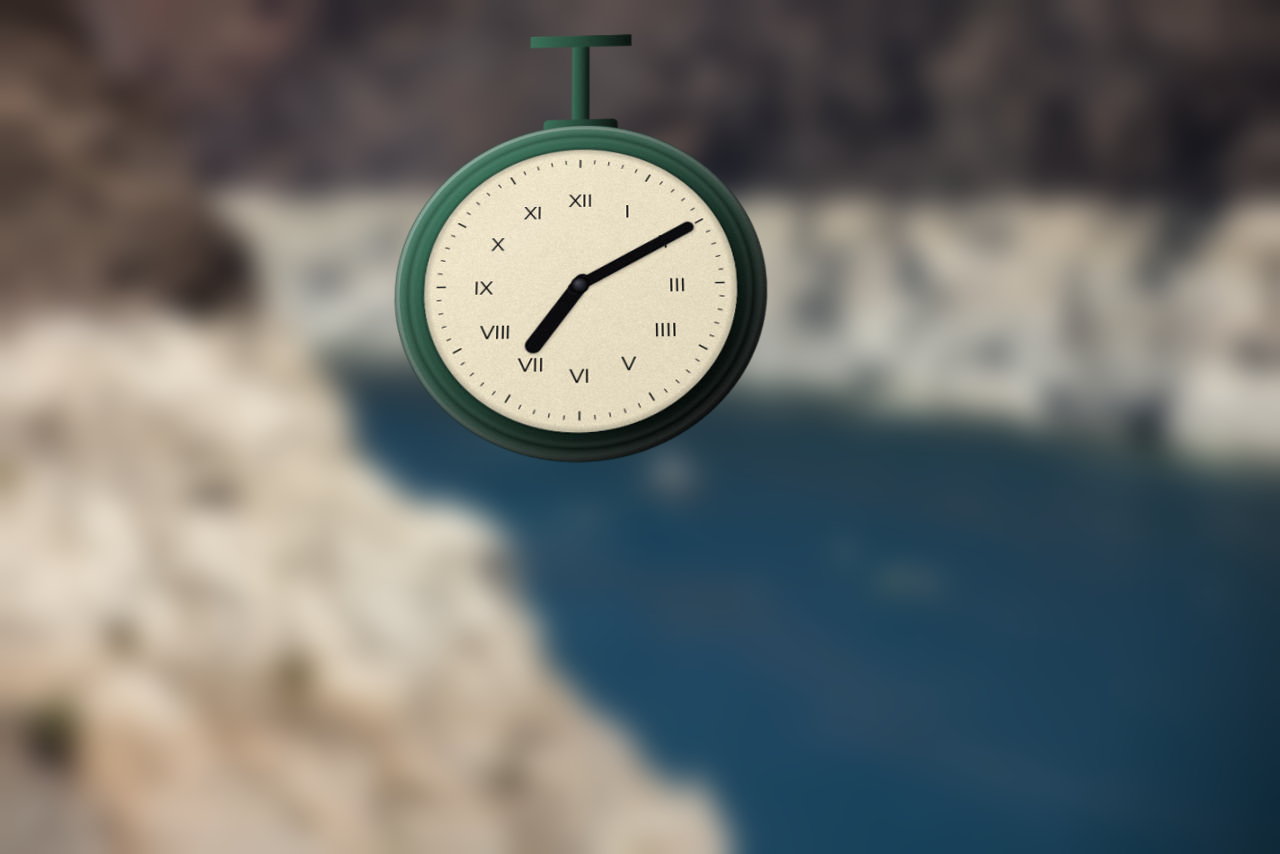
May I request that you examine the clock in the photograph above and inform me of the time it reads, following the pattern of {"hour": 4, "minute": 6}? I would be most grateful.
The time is {"hour": 7, "minute": 10}
